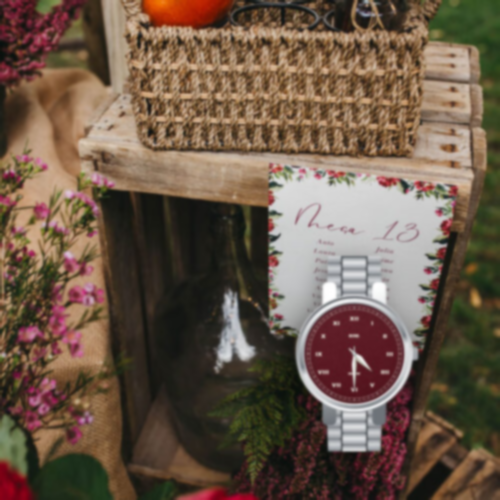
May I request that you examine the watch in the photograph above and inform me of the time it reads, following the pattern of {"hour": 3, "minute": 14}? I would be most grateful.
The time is {"hour": 4, "minute": 30}
